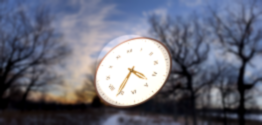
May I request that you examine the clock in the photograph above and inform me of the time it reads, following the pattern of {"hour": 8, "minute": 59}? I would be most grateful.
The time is {"hour": 4, "minute": 36}
